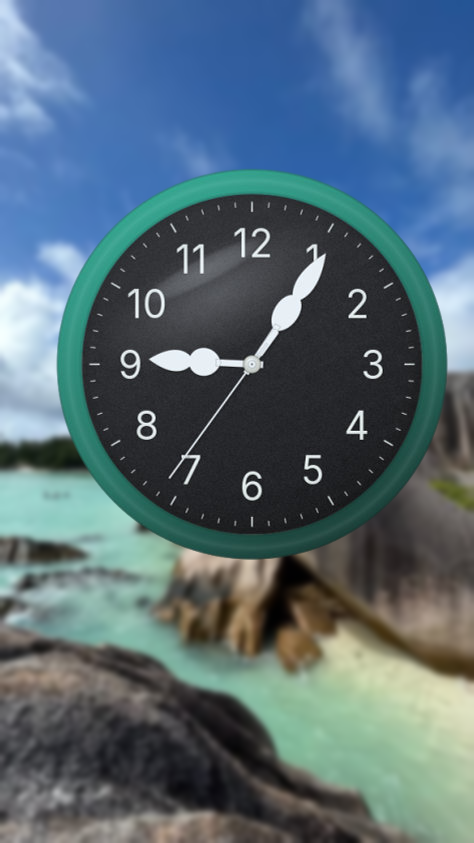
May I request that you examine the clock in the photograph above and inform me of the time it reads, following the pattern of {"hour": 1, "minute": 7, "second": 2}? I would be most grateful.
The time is {"hour": 9, "minute": 5, "second": 36}
